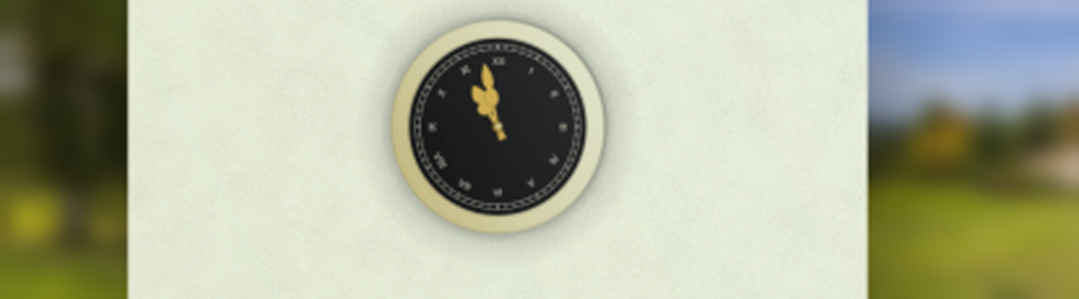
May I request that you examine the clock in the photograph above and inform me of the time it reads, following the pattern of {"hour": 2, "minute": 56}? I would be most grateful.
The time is {"hour": 10, "minute": 58}
